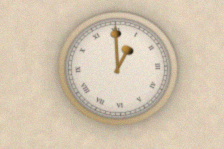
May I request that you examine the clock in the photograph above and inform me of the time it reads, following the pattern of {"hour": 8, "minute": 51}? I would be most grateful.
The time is {"hour": 1, "minute": 0}
